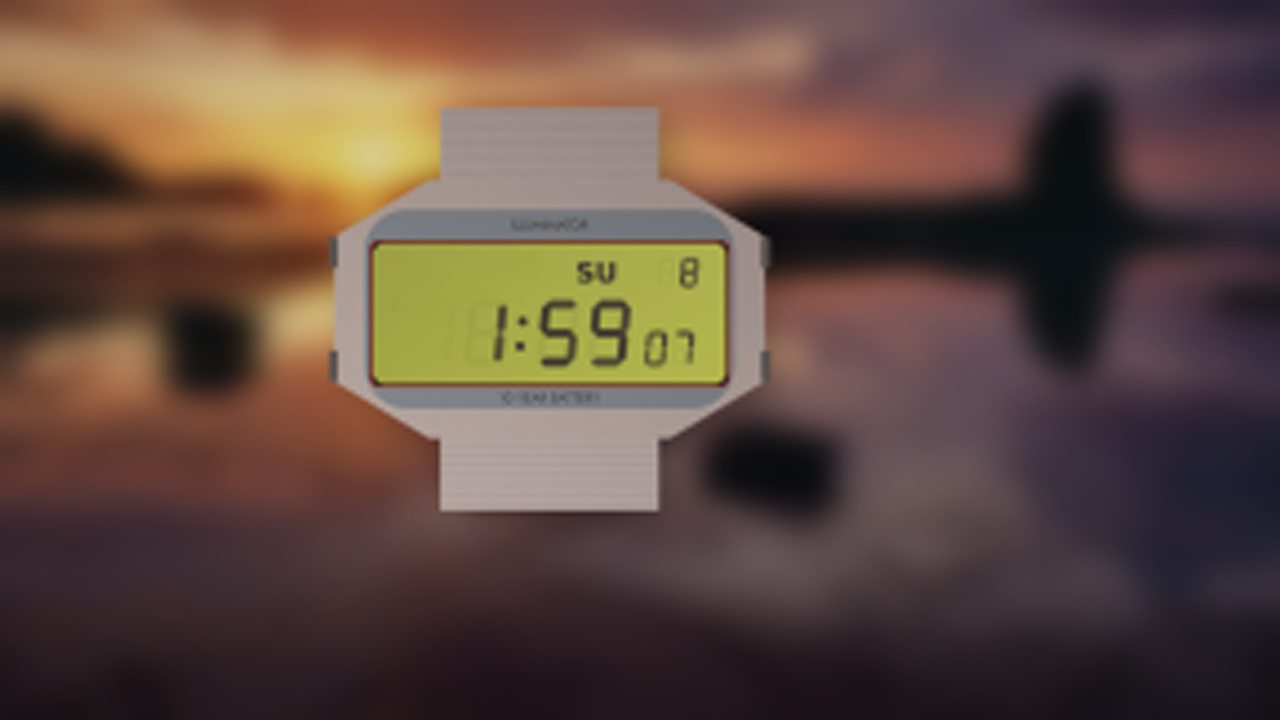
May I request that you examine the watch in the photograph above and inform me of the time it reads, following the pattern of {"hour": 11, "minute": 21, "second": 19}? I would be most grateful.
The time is {"hour": 1, "minute": 59, "second": 7}
